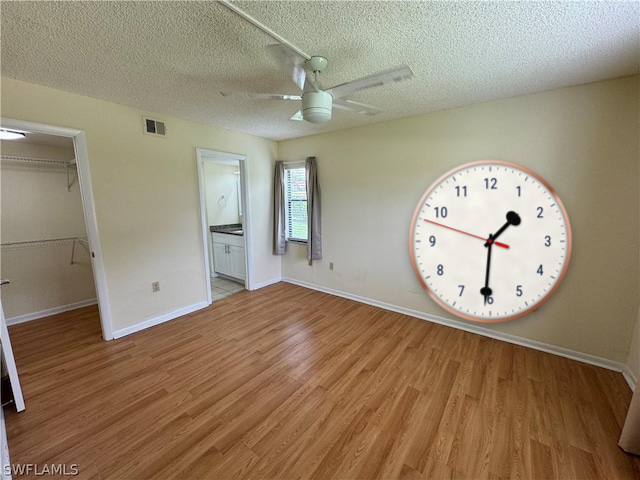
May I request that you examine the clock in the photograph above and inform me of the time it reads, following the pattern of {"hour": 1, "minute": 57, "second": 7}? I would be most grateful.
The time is {"hour": 1, "minute": 30, "second": 48}
